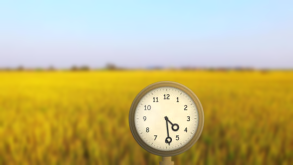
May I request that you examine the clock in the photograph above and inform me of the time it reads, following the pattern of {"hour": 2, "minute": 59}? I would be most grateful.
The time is {"hour": 4, "minute": 29}
